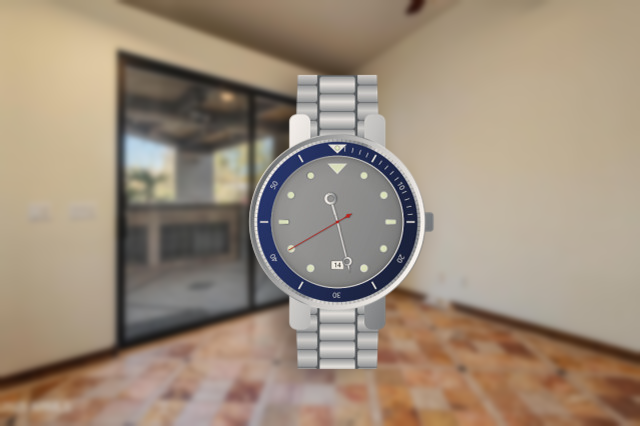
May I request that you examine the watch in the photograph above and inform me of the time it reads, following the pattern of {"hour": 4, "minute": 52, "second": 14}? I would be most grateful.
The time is {"hour": 11, "minute": 27, "second": 40}
